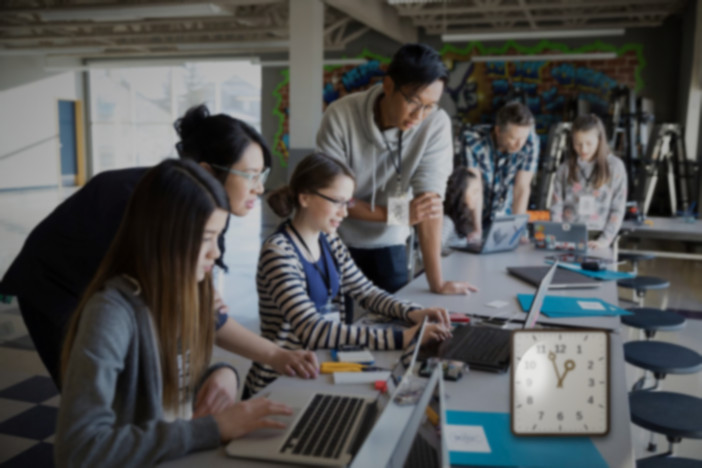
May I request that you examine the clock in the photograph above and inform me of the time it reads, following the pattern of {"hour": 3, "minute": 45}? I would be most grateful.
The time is {"hour": 12, "minute": 57}
